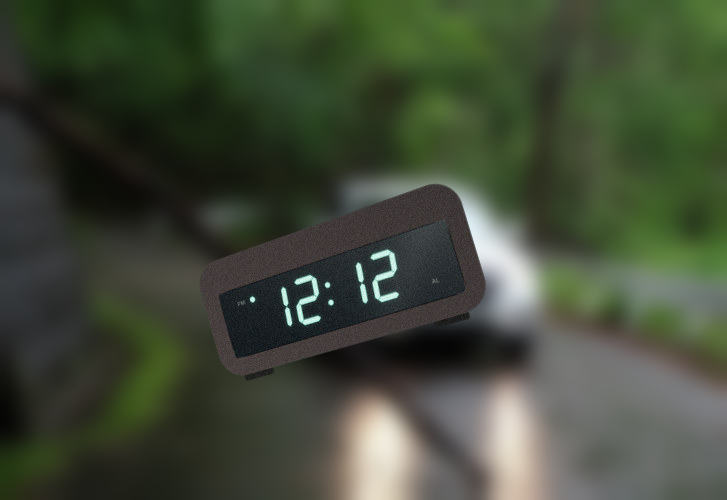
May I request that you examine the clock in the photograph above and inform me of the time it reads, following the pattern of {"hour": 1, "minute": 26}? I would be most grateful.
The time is {"hour": 12, "minute": 12}
